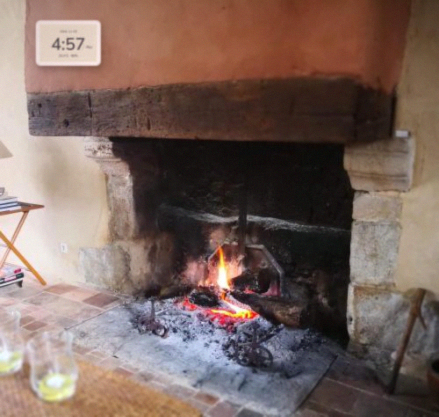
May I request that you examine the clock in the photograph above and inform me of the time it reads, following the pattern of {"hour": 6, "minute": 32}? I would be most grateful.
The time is {"hour": 4, "minute": 57}
